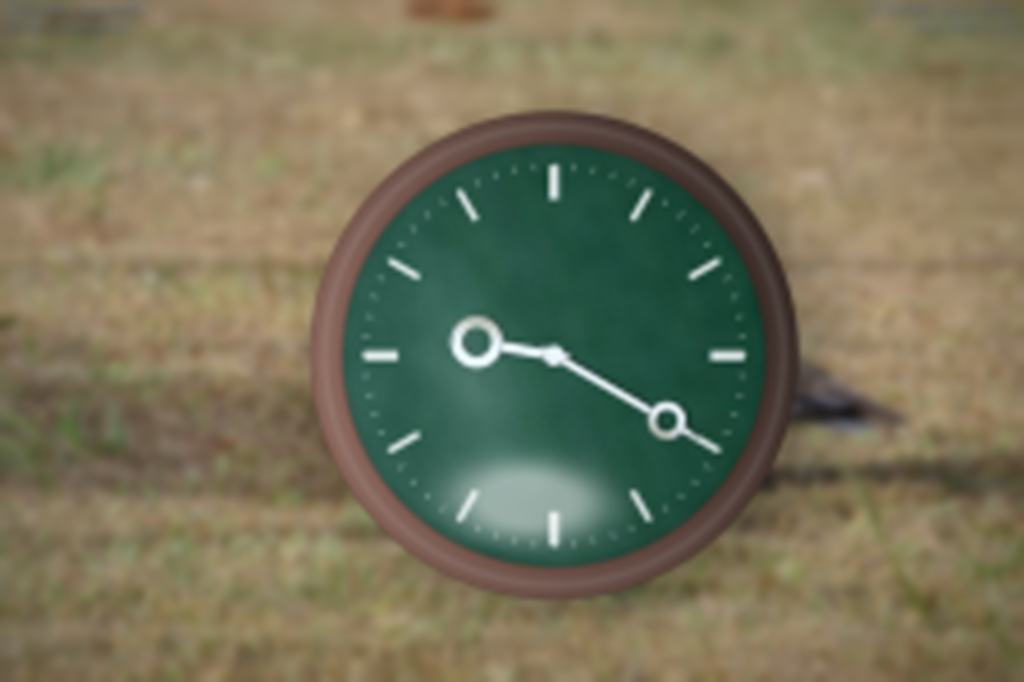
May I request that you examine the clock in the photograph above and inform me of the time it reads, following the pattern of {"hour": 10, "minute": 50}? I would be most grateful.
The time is {"hour": 9, "minute": 20}
